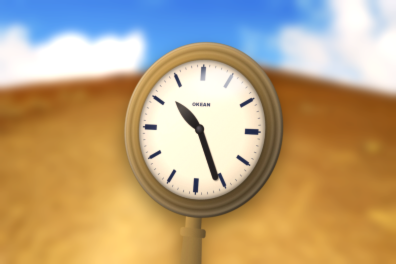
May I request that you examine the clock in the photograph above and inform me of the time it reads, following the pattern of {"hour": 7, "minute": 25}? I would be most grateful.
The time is {"hour": 10, "minute": 26}
